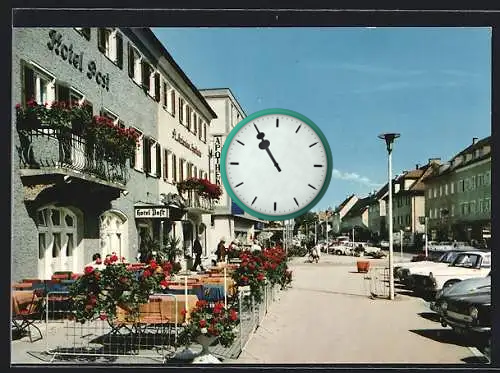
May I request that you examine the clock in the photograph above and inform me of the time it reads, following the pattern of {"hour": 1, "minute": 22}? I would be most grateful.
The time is {"hour": 10, "minute": 55}
